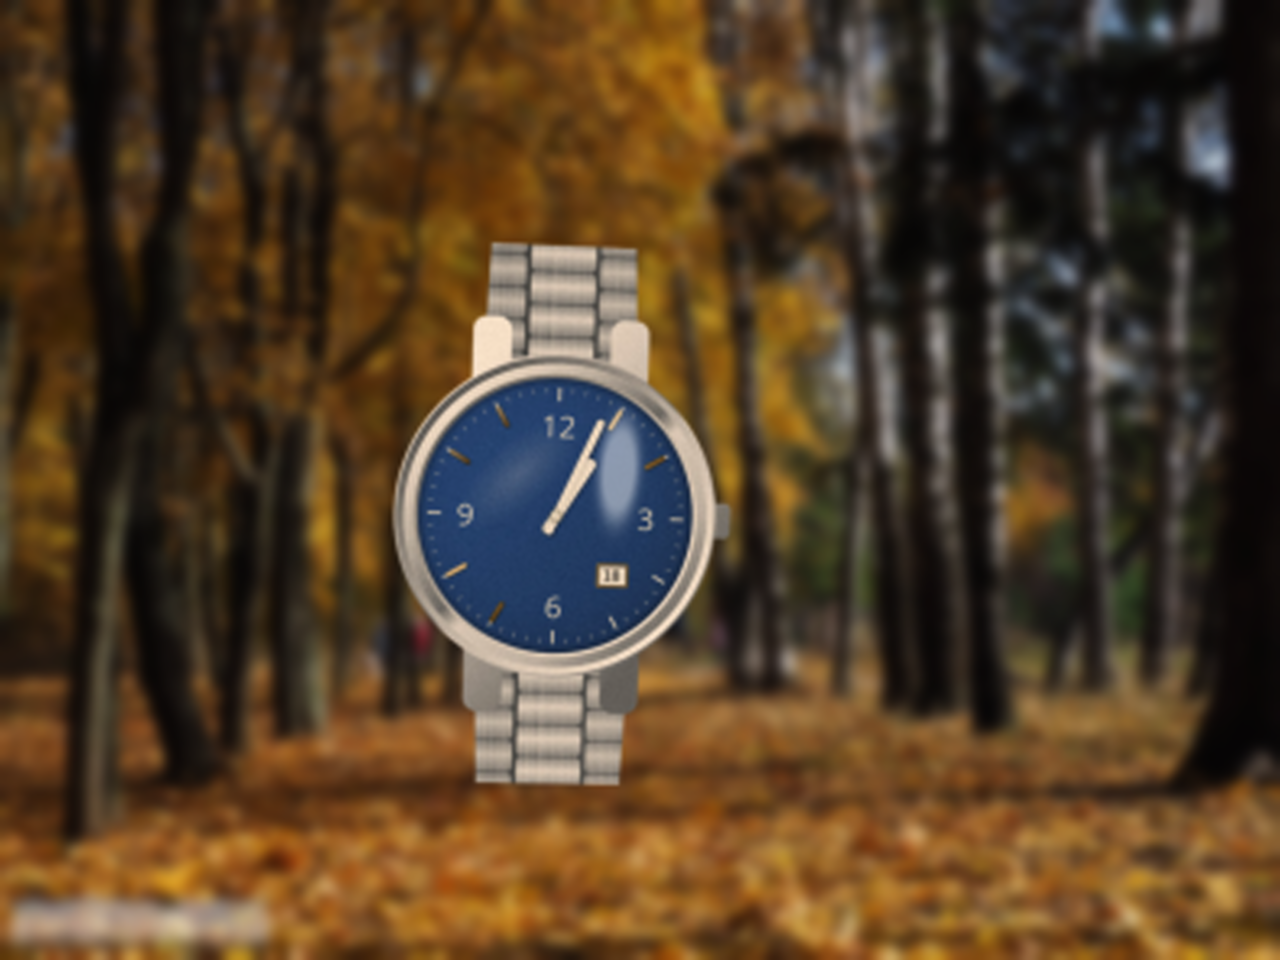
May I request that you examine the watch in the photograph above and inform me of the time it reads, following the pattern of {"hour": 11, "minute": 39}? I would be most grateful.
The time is {"hour": 1, "minute": 4}
